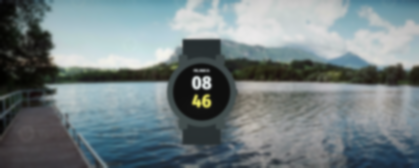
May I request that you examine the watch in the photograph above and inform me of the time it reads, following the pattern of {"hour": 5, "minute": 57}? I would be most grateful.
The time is {"hour": 8, "minute": 46}
